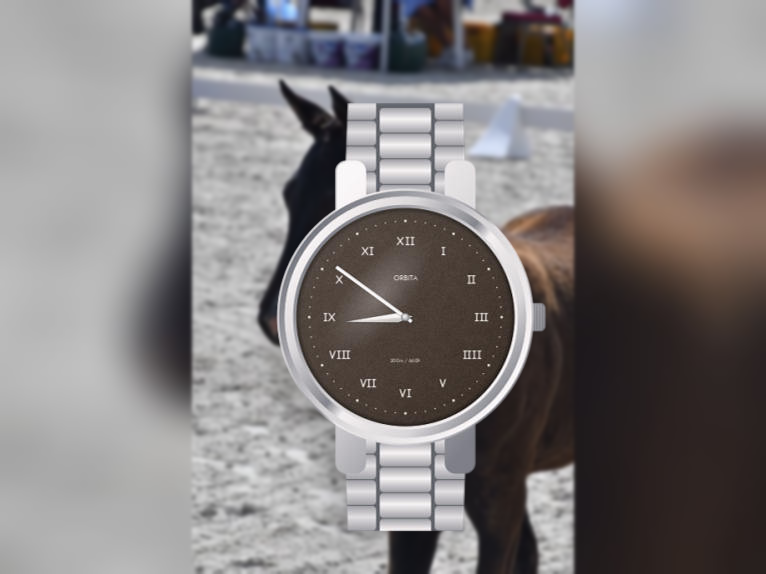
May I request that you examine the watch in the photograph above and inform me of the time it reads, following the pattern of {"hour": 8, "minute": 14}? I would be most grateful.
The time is {"hour": 8, "minute": 51}
